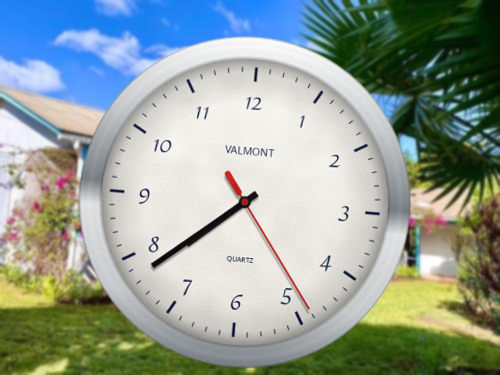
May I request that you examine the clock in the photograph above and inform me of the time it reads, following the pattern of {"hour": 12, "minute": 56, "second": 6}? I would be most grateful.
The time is {"hour": 7, "minute": 38, "second": 24}
